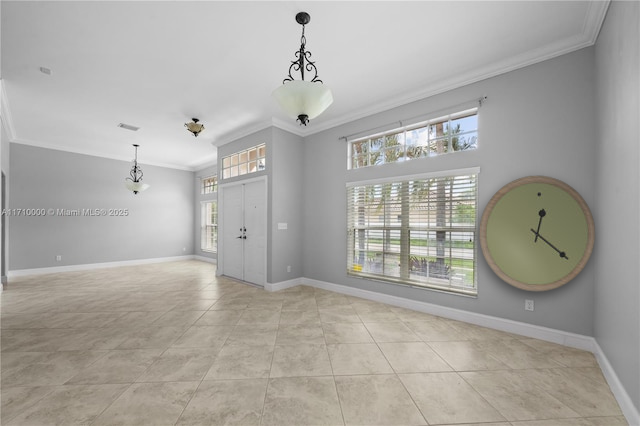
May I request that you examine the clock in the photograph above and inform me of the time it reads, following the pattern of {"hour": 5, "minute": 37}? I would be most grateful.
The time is {"hour": 12, "minute": 21}
